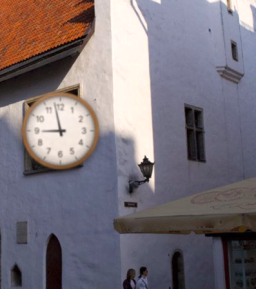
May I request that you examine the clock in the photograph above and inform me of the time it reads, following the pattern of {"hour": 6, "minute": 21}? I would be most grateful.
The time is {"hour": 8, "minute": 58}
